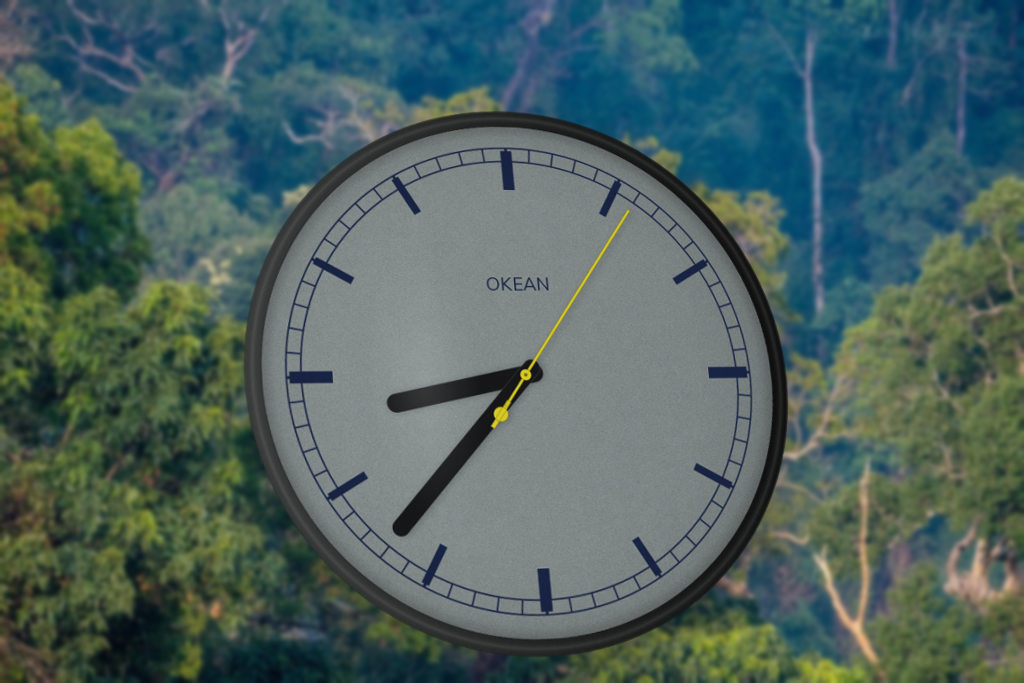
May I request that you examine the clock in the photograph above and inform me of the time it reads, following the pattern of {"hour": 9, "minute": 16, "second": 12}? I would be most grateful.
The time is {"hour": 8, "minute": 37, "second": 6}
